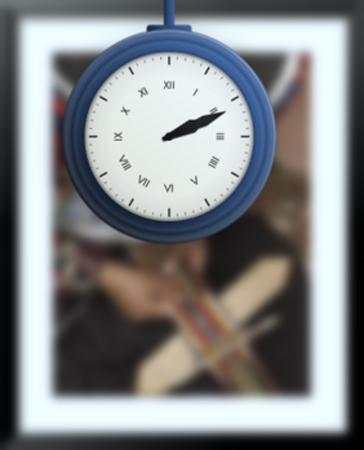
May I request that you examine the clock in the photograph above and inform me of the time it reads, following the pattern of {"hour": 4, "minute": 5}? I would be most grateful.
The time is {"hour": 2, "minute": 11}
